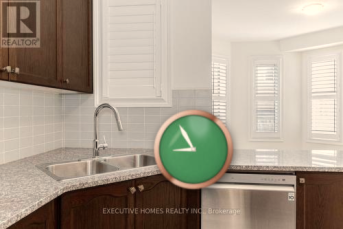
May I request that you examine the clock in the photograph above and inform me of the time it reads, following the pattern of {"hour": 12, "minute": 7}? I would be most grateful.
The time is {"hour": 8, "minute": 55}
